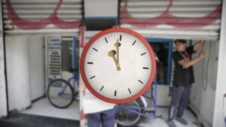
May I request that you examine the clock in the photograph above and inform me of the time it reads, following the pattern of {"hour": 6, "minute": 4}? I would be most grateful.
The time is {"hour": 10, "minute": 59}
